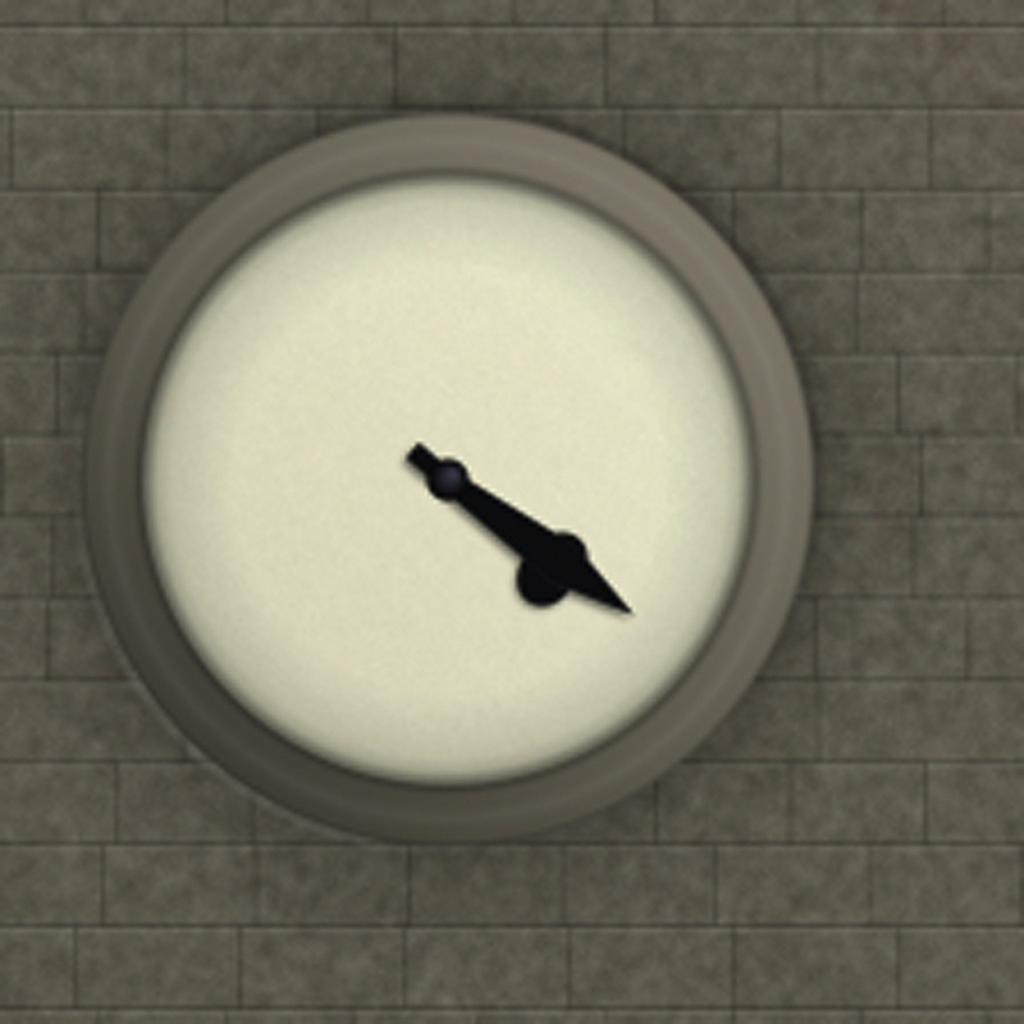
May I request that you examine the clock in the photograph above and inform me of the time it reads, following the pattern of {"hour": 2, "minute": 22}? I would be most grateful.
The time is {"hour": 4, "minute": 21}
